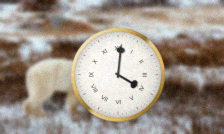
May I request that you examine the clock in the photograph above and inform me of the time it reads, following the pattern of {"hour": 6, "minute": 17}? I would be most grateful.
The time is {"hour": 4, "minute": 1}
